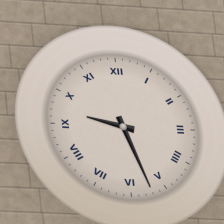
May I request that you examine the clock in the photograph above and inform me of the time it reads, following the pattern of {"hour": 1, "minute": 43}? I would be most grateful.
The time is {"hour": 9, "minute": 27}
